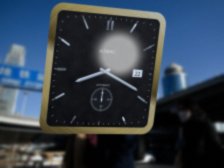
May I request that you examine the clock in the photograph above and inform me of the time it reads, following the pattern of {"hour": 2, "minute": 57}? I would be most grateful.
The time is {"hour": 8, "minute": 19}
